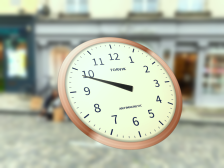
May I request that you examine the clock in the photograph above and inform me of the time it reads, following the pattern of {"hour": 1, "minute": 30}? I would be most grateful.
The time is {"hour": 9, "minute": 49}
